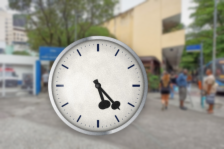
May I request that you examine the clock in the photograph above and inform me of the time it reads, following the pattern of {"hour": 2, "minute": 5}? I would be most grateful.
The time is {"hour": 5, "minute": 23}
